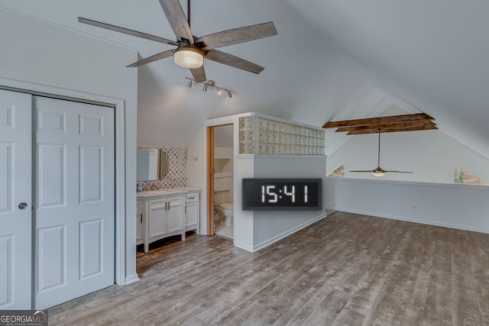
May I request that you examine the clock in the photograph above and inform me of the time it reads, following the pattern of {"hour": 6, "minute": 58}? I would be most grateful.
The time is {"hour": 15, "minute": 41}
